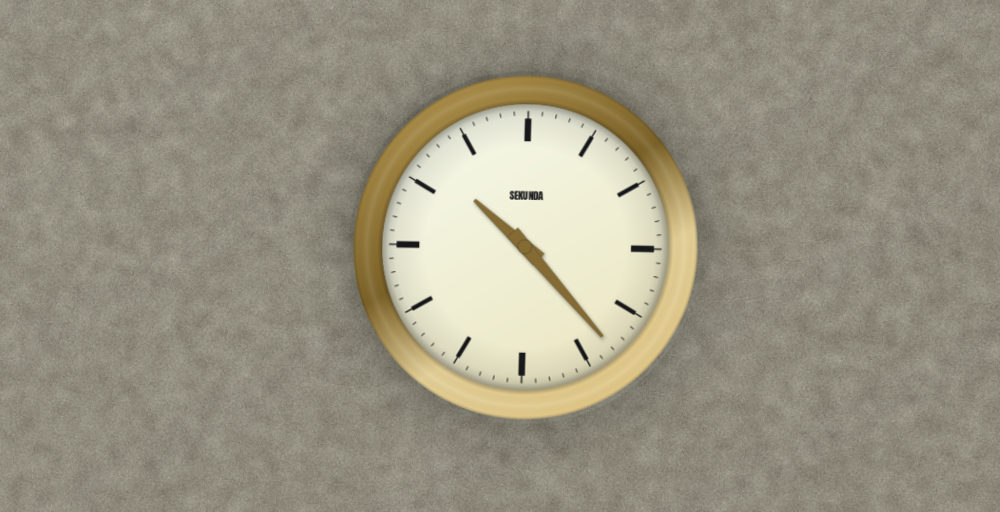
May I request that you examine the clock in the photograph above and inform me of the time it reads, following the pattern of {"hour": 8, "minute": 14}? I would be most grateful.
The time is {"hour": 10, "minute": 23}
